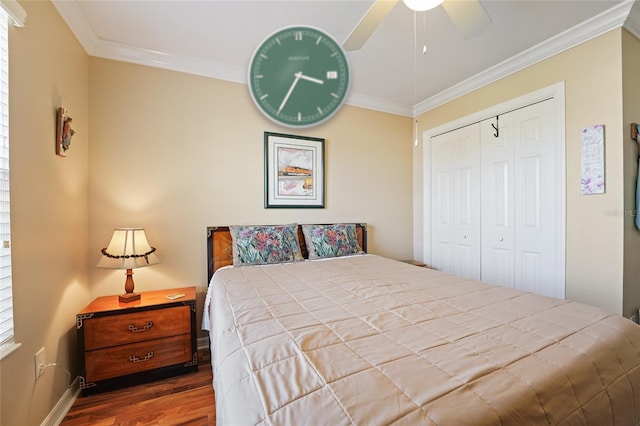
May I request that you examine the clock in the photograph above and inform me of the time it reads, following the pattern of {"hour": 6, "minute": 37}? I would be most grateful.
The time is {"hour": 3, "minute": 35}
